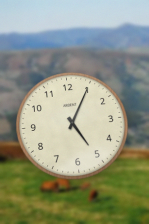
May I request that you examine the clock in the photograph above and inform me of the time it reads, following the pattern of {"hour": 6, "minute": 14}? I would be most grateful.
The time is {"hour": 5, "minute": 5}
